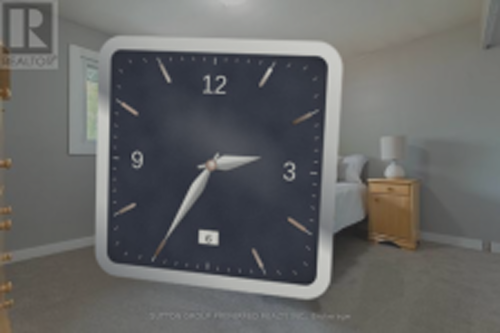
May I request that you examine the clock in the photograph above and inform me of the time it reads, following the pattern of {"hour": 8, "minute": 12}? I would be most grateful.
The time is {"hour": 2, "minute": 35}
